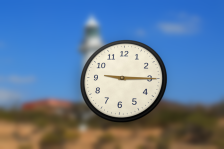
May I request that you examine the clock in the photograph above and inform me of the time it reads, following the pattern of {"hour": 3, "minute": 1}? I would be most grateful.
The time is {"hour": 9, "minute": 15}
